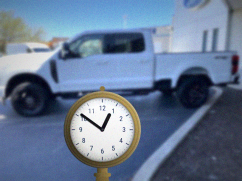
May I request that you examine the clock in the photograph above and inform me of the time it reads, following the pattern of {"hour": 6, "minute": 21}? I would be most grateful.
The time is {"hour": 12, "minute": 51}
